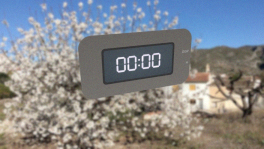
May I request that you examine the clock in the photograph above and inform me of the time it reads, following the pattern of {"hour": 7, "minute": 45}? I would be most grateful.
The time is {"hour": 0, "minute": 0}
